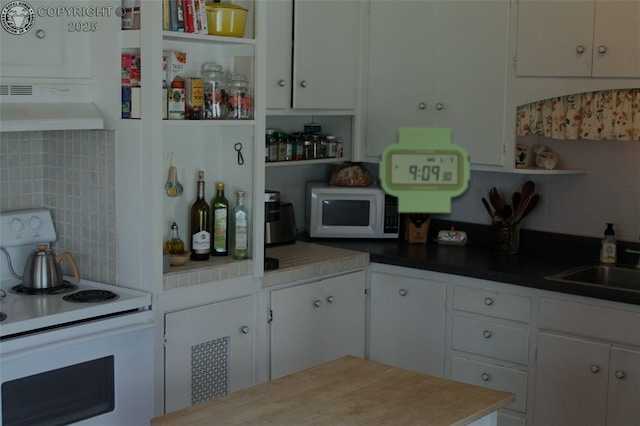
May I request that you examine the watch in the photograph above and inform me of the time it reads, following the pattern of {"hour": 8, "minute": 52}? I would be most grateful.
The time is {"hour": 9, "minute": 9}
